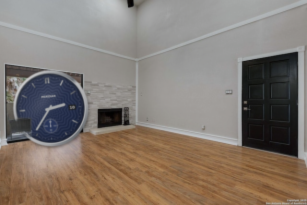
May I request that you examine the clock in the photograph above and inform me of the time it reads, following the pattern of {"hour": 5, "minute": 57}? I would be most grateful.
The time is {"hour": 2, "minute": 36}
